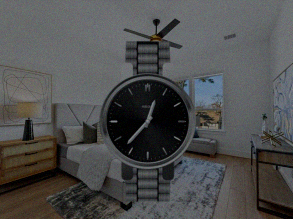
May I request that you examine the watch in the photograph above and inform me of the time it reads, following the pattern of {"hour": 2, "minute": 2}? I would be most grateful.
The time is {"hour": 12, "minute": 37}
